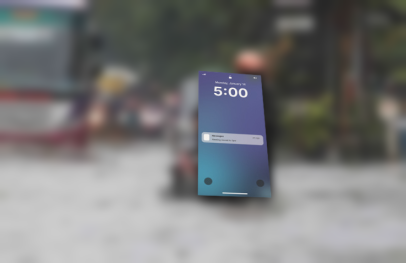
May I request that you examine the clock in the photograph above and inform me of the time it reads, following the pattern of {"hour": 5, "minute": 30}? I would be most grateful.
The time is {"hour": 5, "minute": 0}
